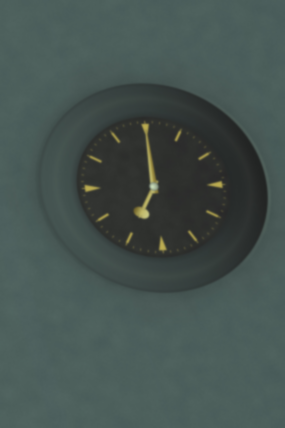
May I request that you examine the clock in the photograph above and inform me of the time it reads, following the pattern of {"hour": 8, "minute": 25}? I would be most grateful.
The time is {"hour": 7, "minute": 0}
